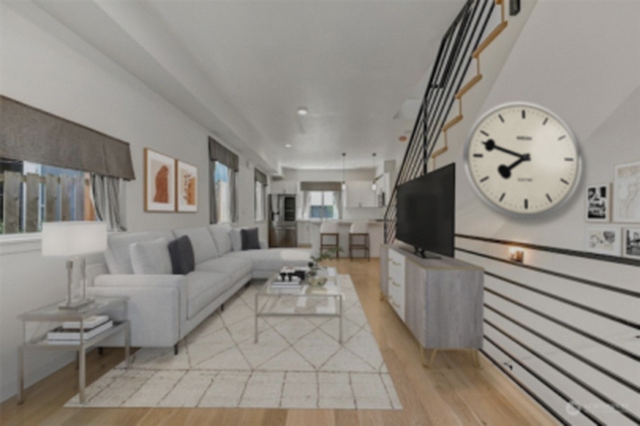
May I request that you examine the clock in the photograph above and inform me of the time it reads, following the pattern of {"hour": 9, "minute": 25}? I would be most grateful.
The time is {"hour": 7, "minute": 48}
